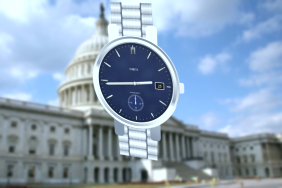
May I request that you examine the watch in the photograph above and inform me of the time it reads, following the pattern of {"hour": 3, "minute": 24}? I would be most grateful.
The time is {"hour": 2, "minute": 44}
